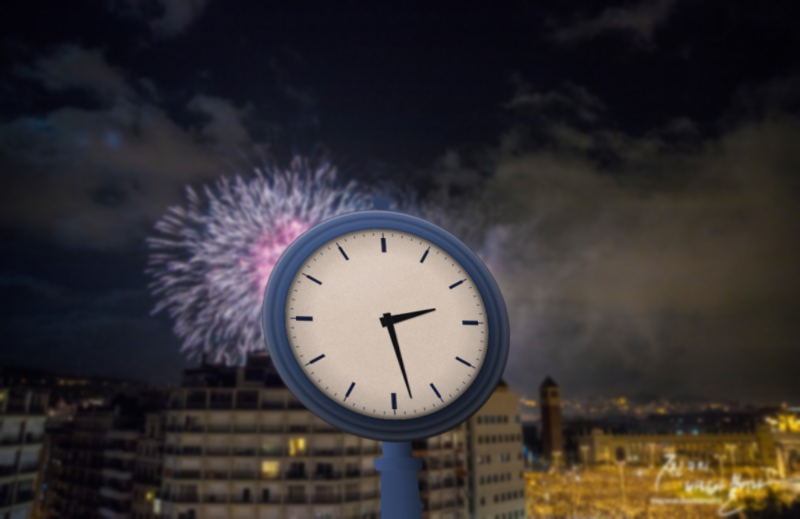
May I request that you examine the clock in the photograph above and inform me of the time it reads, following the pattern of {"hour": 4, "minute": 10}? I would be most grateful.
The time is {"hour": 2, "minute": 28}
